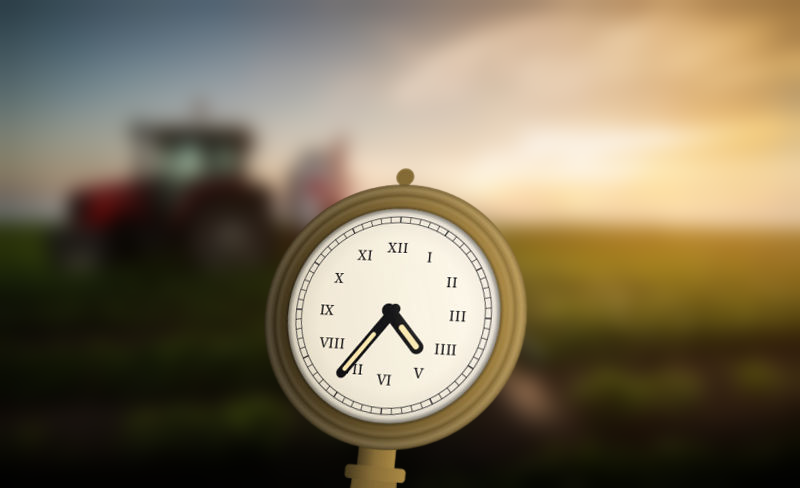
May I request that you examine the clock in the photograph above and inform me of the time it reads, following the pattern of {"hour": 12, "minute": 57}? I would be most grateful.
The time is {"hour": 4, "minute": 36}
